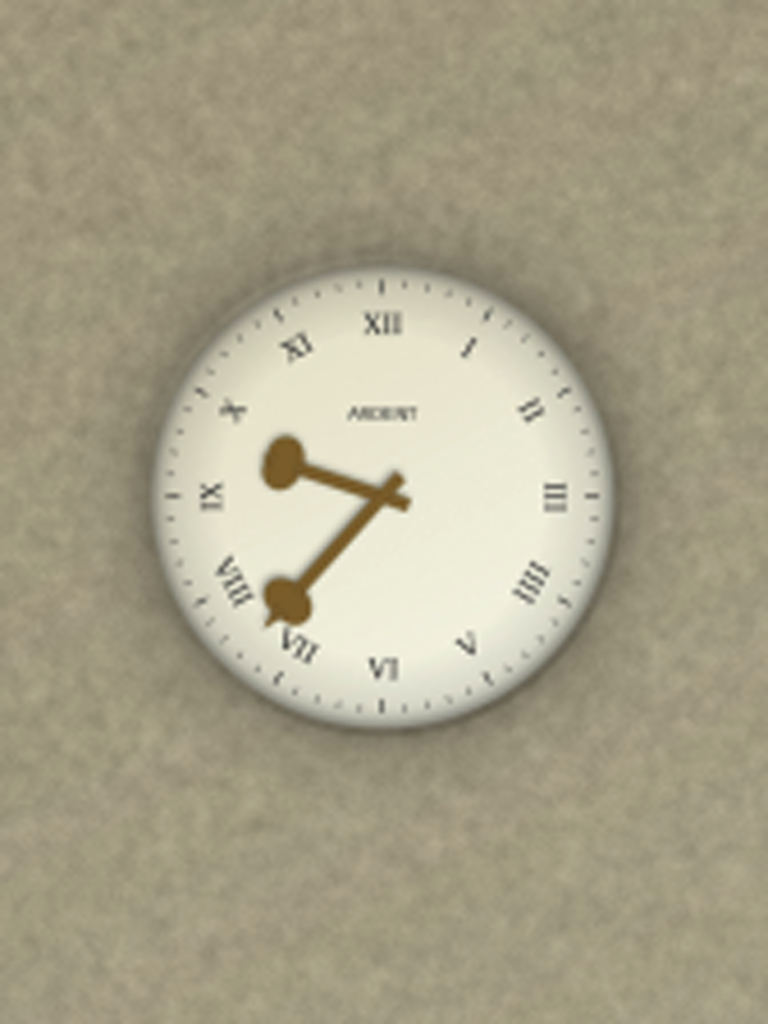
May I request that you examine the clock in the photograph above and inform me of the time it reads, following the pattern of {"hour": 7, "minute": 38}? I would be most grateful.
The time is {"hour": 9, "minute": 37}
